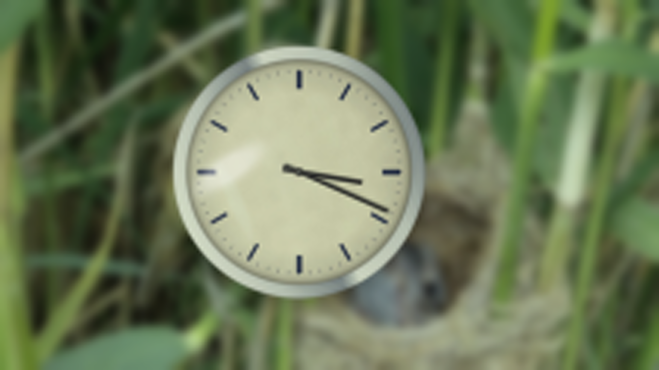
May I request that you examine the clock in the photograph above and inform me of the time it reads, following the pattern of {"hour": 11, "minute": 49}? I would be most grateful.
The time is {"hour": 3, "minute": 19}
